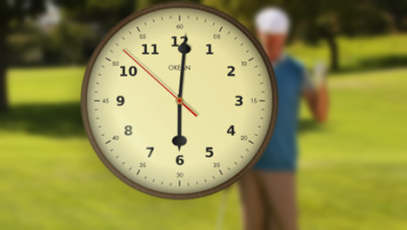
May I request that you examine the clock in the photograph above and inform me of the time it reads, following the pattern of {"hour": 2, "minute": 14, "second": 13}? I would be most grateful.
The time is {"hour": 6, "minute": 0, "second": 52}
